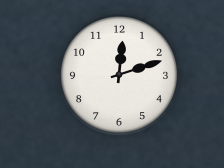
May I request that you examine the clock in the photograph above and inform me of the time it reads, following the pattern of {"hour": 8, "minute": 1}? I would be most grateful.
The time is {"hour": 12, "minute": 12}
